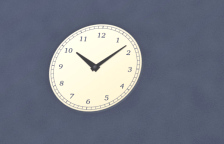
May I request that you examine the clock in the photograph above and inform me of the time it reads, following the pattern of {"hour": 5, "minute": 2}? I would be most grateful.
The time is {"hour": 10, "minute": 8}
